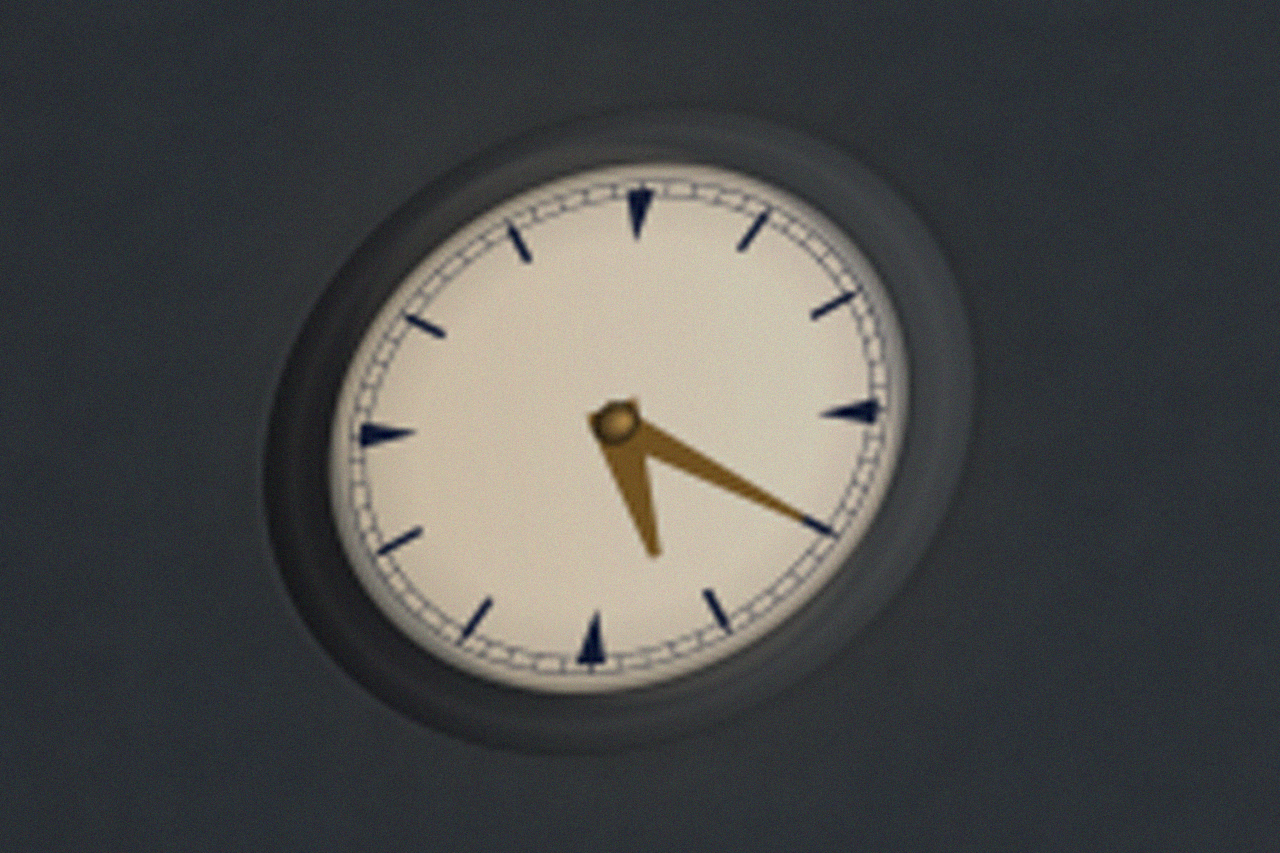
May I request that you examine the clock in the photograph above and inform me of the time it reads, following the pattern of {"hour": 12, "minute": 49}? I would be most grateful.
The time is {"hour": 5, "minute": 20}
